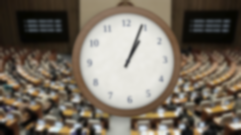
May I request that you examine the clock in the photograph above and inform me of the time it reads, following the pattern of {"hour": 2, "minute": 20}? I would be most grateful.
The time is {"hour": 1, "minute": 4}
